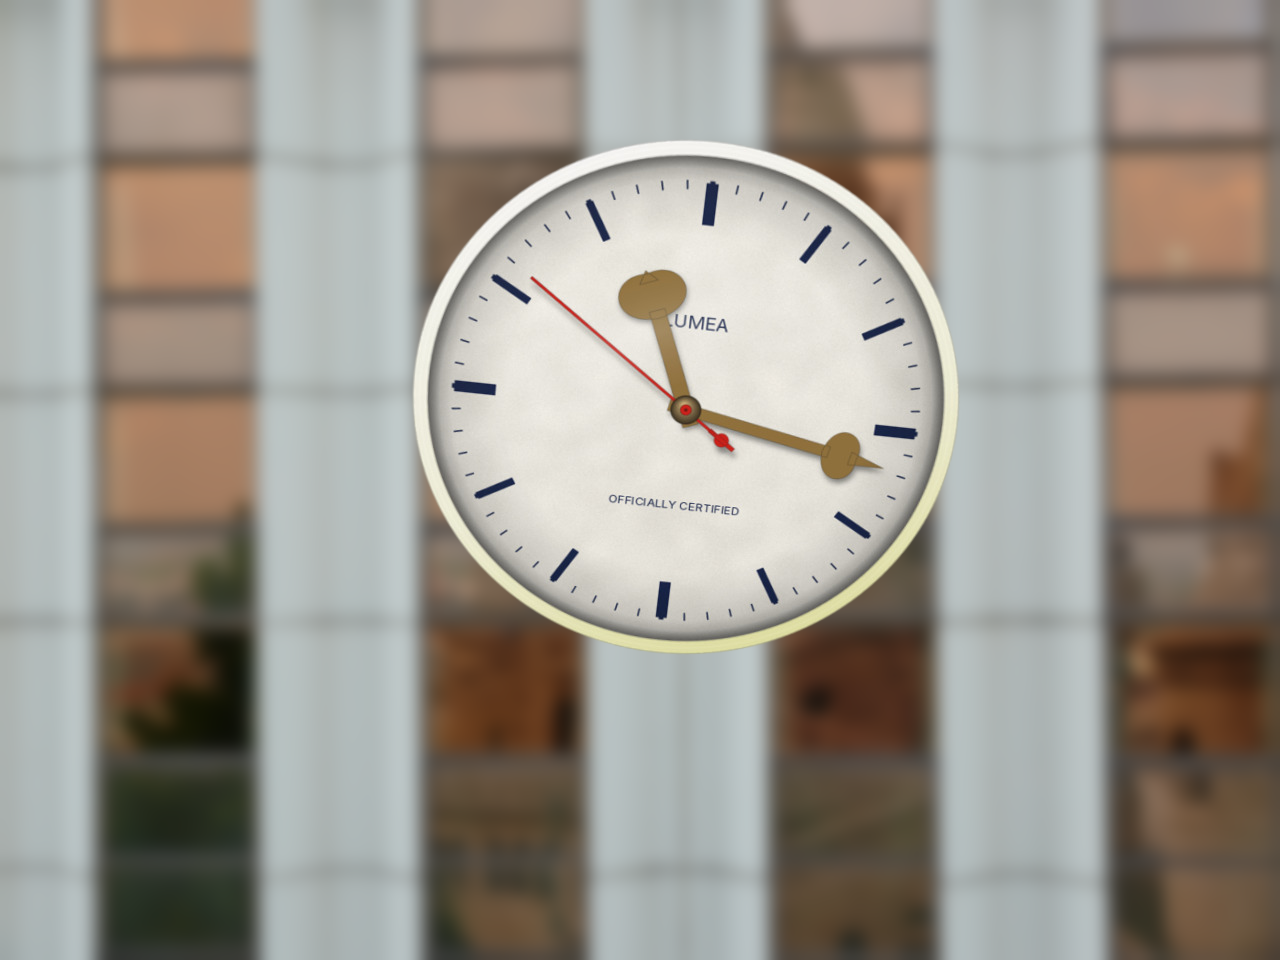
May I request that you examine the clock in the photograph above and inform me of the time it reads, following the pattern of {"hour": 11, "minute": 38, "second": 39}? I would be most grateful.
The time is {"hour": 11, "minute": 16, "second": 51}
